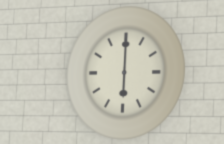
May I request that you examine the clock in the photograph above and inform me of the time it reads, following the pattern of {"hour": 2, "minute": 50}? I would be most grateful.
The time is {"hour": 6, "minute": 0}
